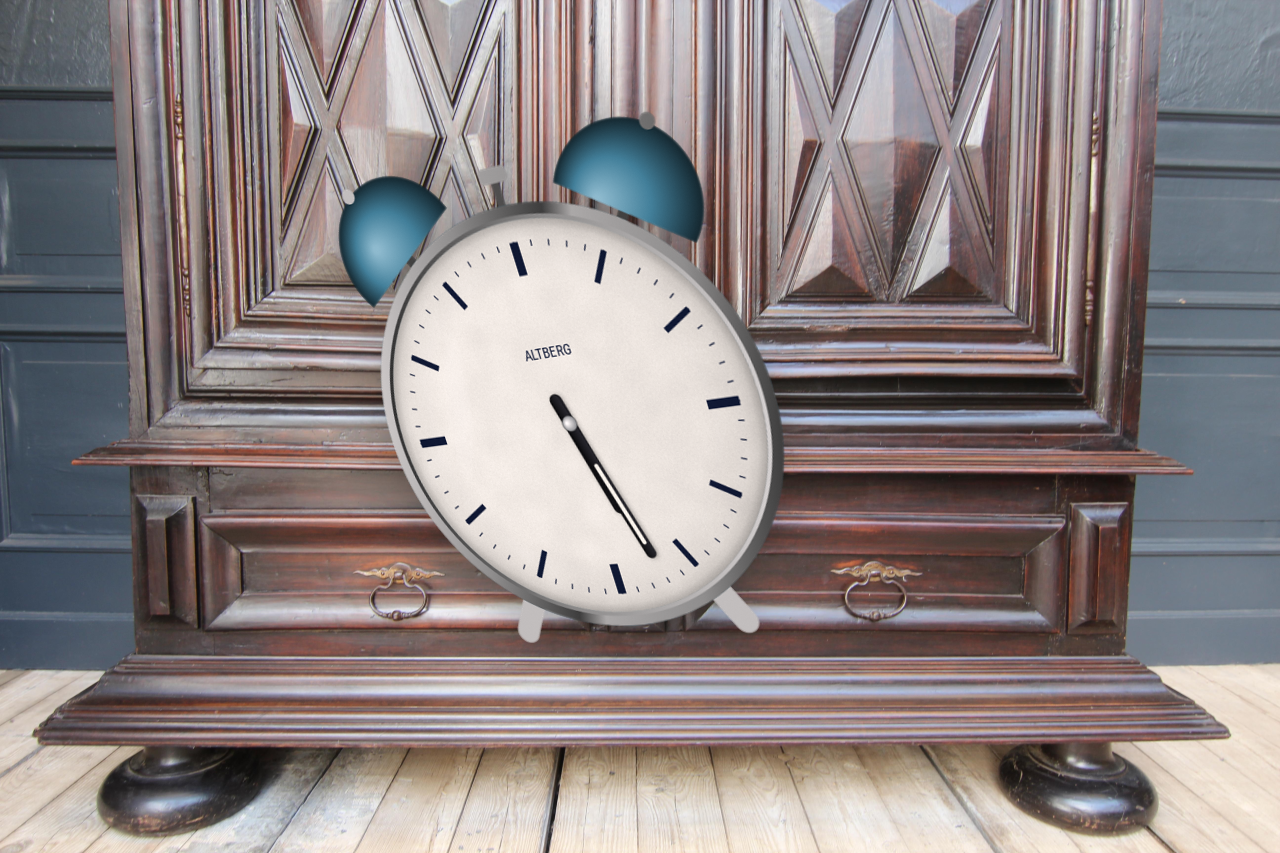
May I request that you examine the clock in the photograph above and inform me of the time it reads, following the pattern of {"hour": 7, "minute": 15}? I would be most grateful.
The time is {"hour": 5, "minute": 27}
